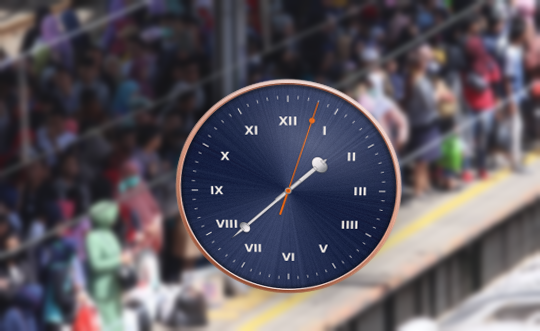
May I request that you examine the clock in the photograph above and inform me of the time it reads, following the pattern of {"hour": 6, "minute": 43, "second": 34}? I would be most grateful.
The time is {"hour": 1, "minute": 38, "second": 3}
